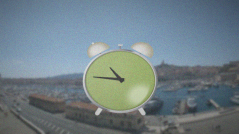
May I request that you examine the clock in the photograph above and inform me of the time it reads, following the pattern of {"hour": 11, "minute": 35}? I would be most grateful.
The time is {"hour": 10, "minute": 46}
